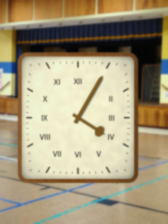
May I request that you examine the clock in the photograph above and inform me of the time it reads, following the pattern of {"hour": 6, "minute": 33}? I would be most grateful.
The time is {"hour": 4, "minute": 5}
